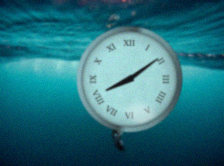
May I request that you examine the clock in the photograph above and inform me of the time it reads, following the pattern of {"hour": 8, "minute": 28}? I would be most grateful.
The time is {"hour": 8, "minute": 9}
